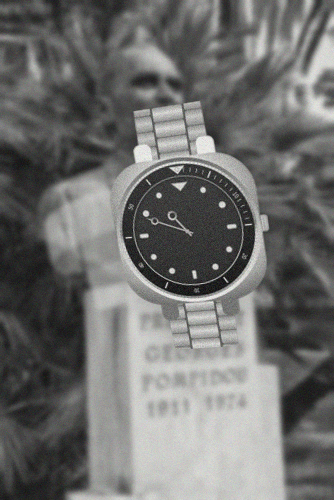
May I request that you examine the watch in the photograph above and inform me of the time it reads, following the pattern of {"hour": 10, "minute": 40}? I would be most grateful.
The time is {"hour": 10, "minute": 49}
